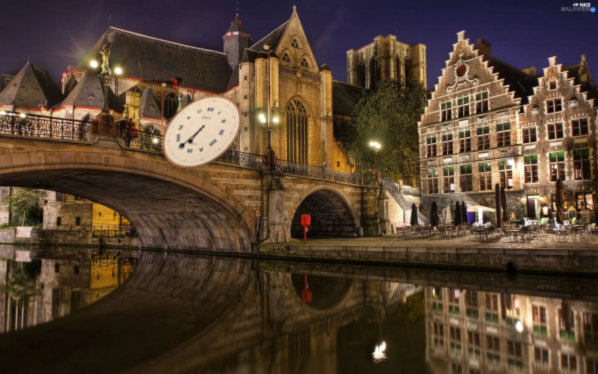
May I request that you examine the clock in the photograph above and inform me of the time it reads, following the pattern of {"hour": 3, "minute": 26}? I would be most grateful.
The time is {"hour": 6, "minute": 35}
